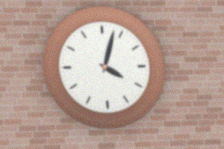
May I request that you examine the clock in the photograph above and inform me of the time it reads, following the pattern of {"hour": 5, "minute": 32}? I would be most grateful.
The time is {"hour": 4, "minute": 3}
